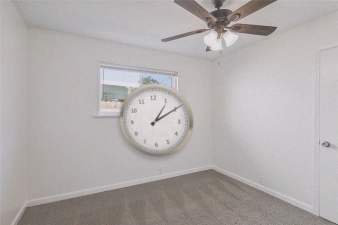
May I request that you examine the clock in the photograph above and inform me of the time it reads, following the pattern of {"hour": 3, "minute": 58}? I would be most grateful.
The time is {"hour": 1, "minute": 10}
